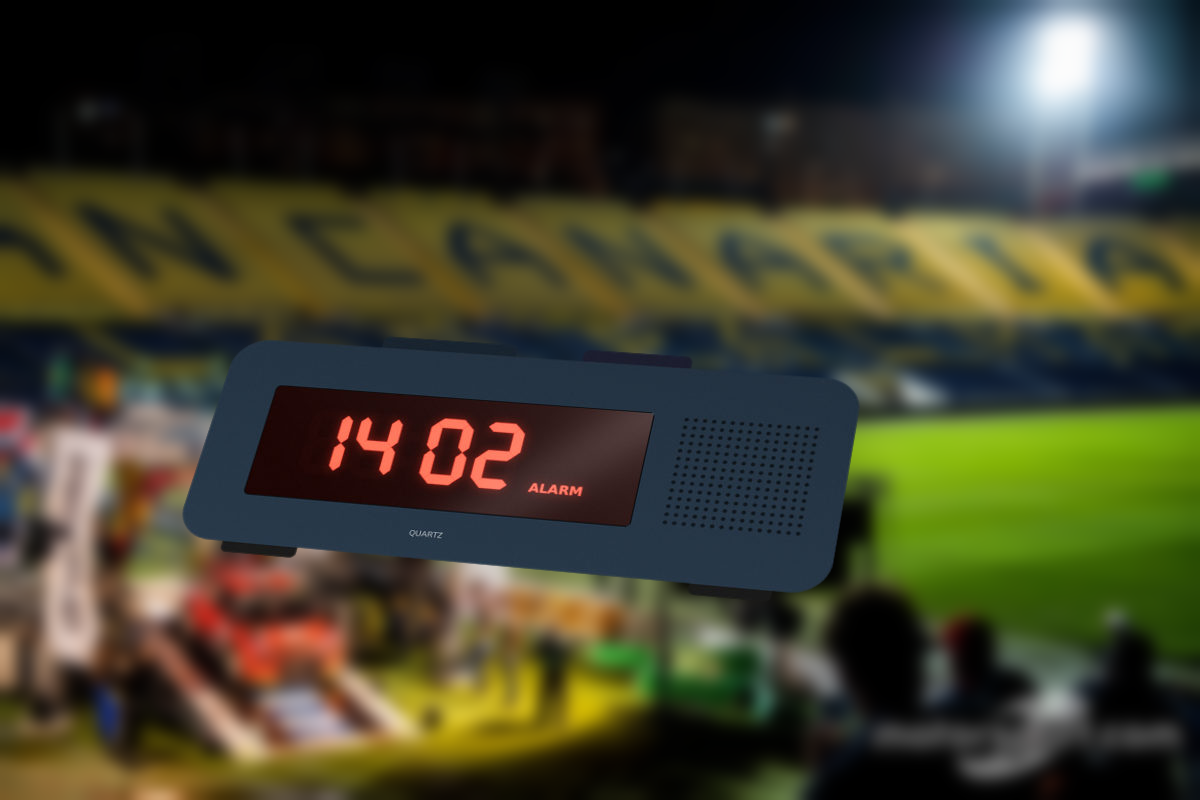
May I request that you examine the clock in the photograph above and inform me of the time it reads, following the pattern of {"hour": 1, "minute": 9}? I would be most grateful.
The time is {"hour": 14, "minute": 2}
